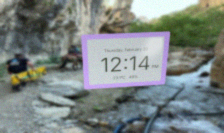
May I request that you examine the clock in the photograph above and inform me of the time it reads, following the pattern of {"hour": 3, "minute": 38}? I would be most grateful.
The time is {"hour": 12, "minute": 14}
